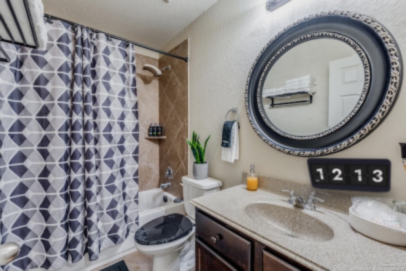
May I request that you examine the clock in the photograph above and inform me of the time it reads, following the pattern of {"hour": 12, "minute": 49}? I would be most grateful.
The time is {"hour": 12, "minute": 13}
